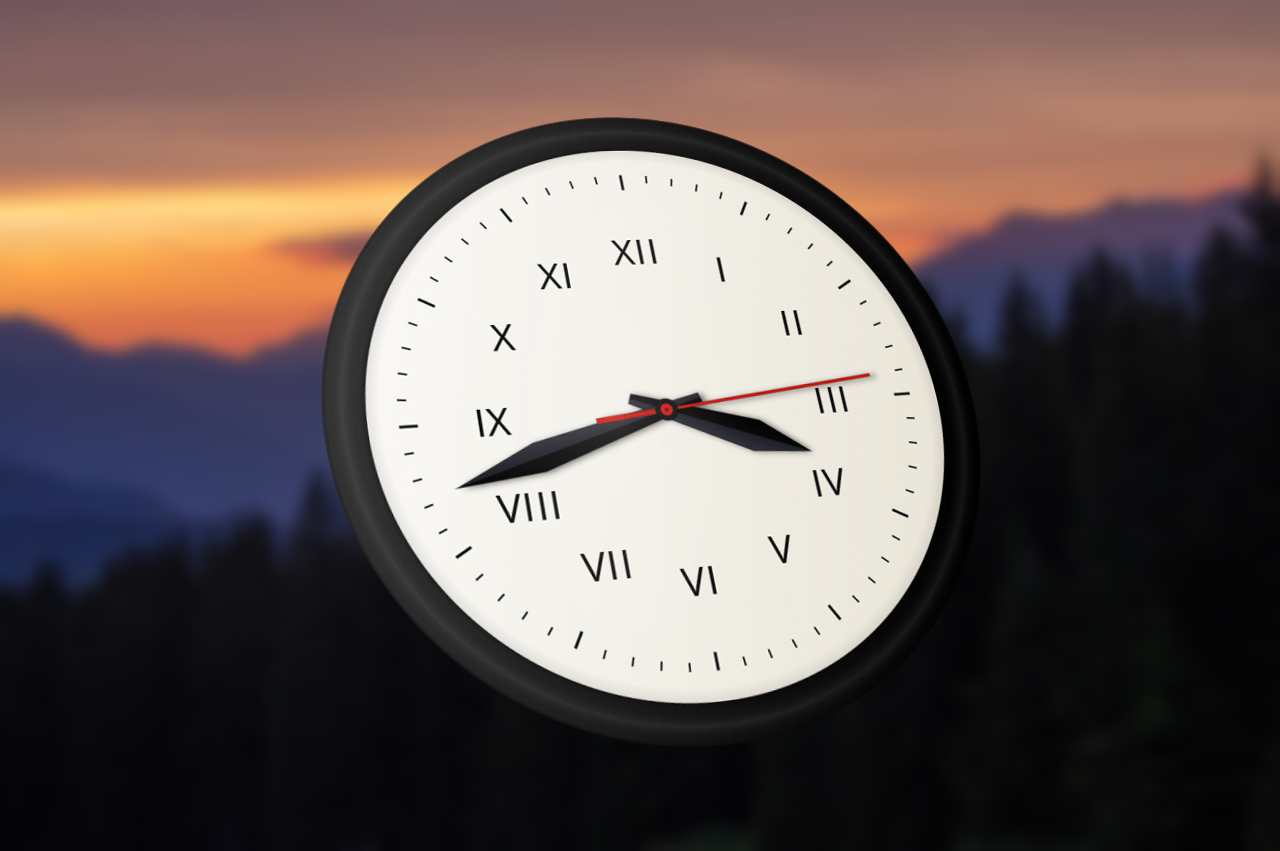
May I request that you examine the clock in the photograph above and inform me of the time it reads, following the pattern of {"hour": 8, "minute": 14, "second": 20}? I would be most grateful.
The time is {"hour": 3, "minute": 42, "second": 14}
